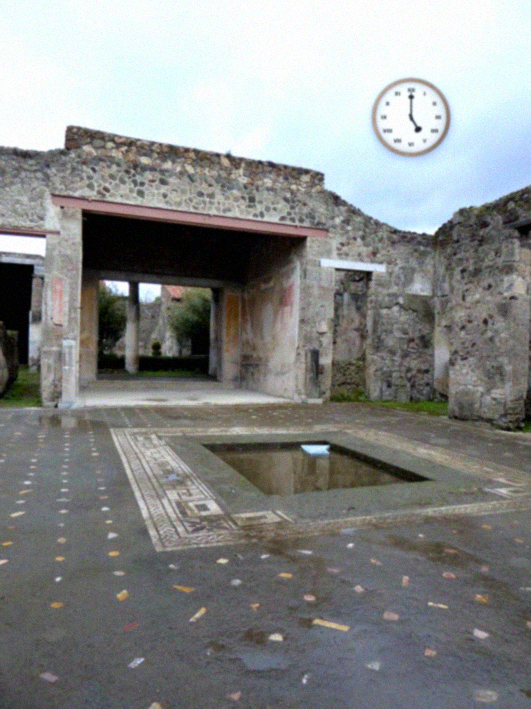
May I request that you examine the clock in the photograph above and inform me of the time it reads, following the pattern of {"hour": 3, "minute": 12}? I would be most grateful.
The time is {"hour": 5, "minute": 0}
